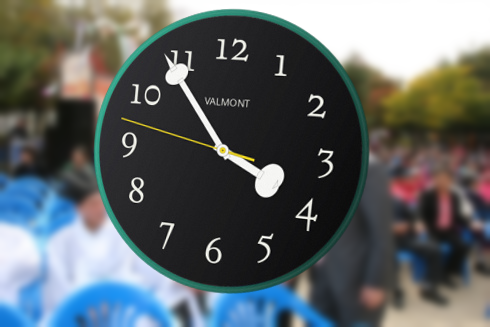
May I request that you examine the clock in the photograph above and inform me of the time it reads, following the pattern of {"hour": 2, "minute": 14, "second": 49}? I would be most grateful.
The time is {"hour": 3, "minute": 53, "second": 47}
